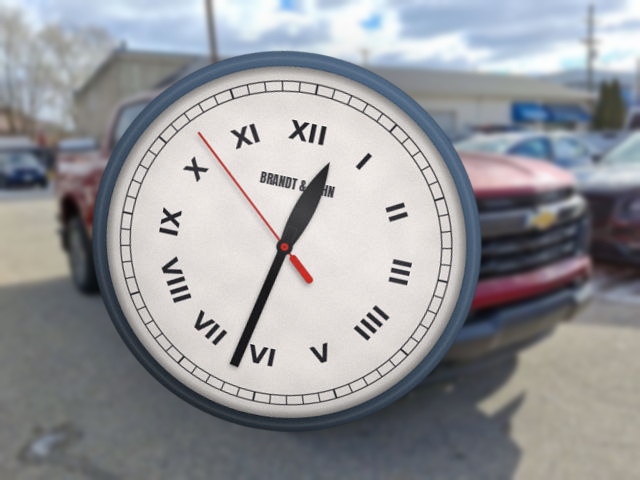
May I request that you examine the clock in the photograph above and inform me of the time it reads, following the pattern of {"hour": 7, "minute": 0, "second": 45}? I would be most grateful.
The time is {"hour": 12, "minute": 31, "second": 52}
